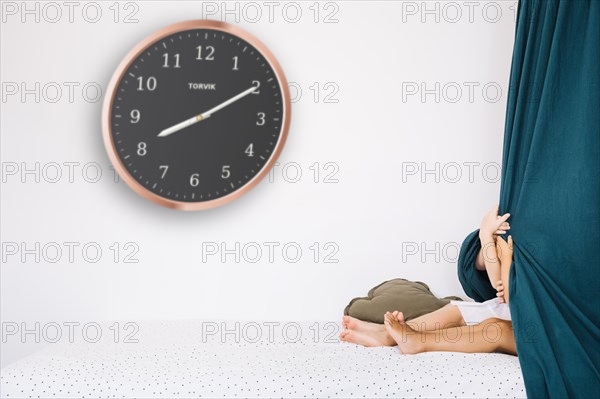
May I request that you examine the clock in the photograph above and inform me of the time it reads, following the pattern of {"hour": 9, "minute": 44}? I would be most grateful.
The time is {"hour": 8, "minute": 10}
